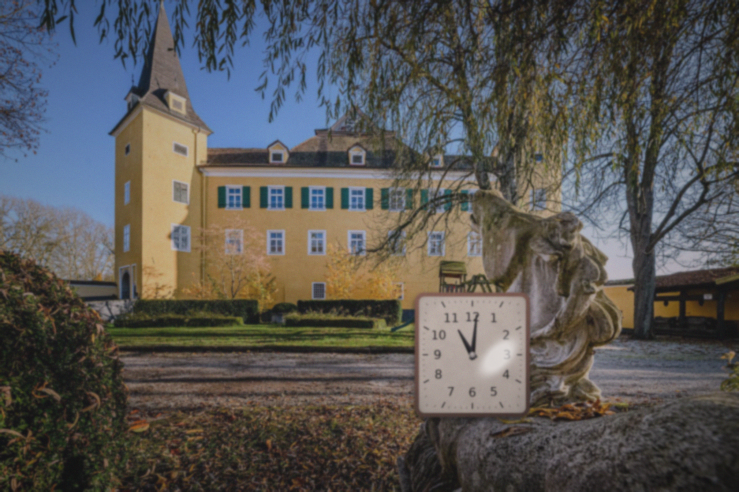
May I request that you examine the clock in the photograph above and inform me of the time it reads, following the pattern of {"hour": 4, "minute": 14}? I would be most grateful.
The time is {"hour": 11, "minute": 1}
